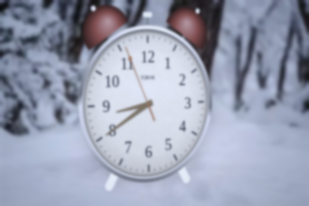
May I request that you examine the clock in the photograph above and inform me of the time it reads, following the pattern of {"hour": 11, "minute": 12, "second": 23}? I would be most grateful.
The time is {"hour": 8, "minute": 39, "second": 56}
